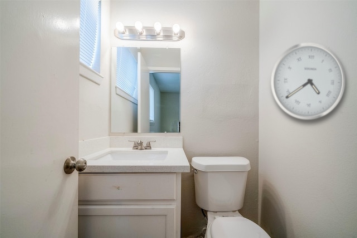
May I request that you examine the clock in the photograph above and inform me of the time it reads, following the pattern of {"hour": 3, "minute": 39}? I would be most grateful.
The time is {"hour": 4, "minute": 39}
